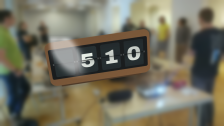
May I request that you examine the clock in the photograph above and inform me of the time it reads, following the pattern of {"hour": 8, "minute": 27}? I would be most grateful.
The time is {"hour": 5, "minute": 10}
